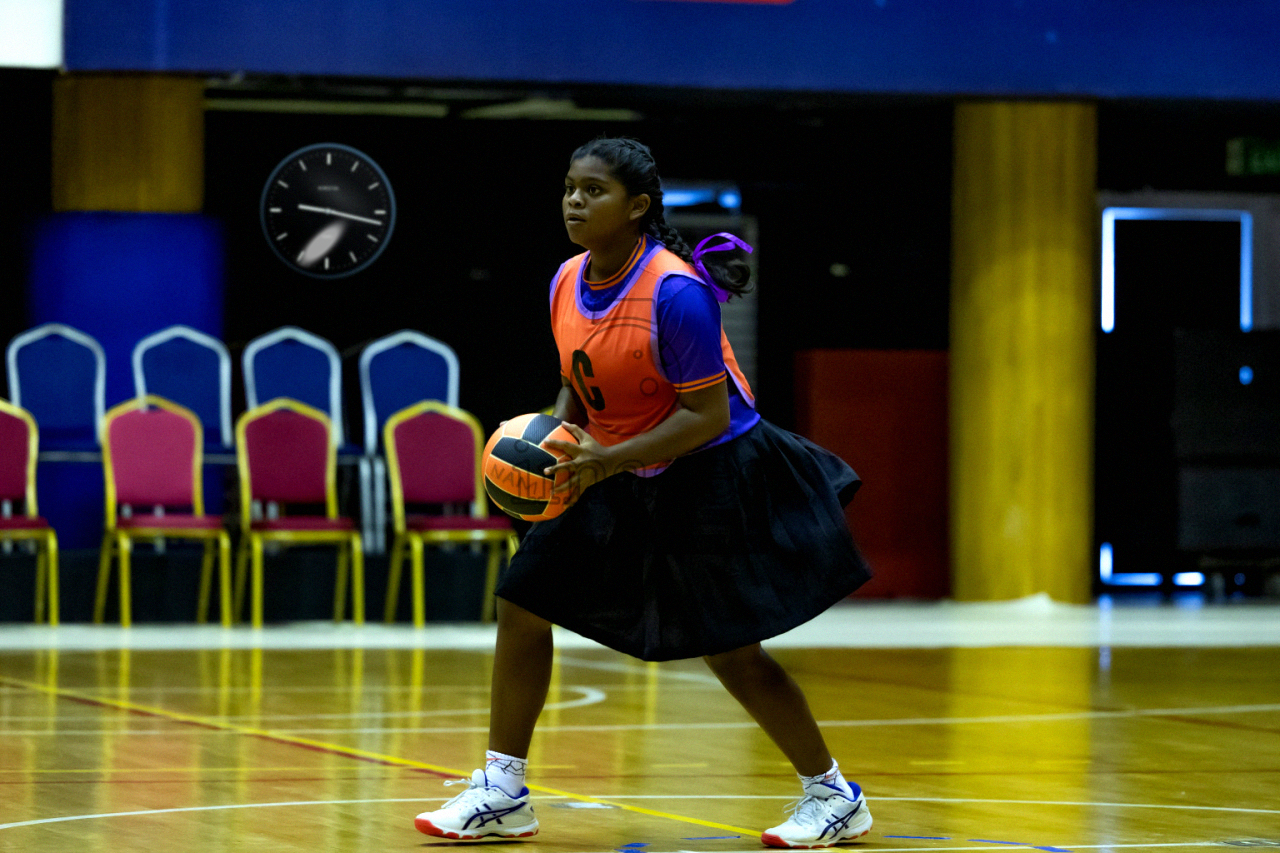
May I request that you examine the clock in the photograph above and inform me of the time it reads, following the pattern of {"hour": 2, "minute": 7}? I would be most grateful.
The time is {"hour": 9, "minute": 17}
